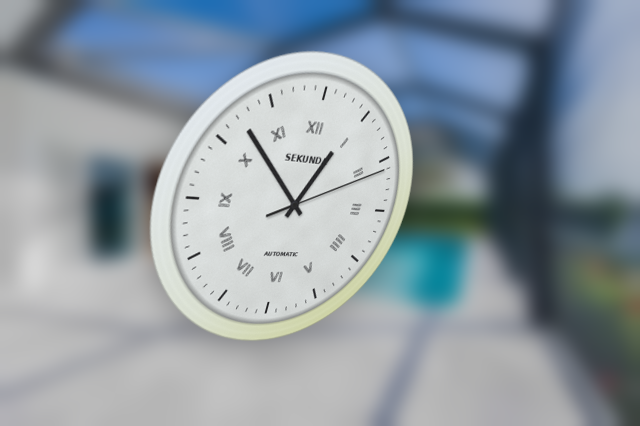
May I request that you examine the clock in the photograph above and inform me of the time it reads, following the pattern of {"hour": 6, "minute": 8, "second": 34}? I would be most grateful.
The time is {"hour": 12, "minute": 52, "second": 11}
